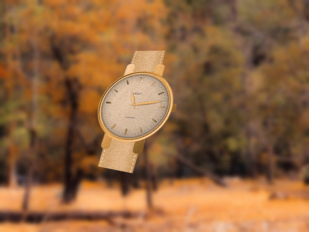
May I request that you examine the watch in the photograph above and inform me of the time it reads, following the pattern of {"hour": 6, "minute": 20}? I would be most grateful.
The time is {"hour": 11, "minute": 13}
